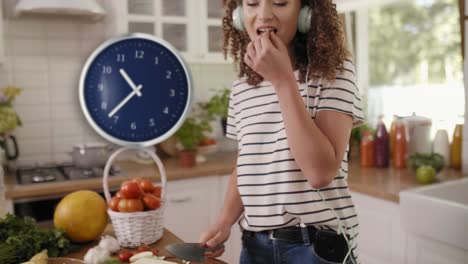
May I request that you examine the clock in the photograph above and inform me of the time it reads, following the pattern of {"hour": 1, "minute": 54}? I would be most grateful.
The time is {"hour": 10, "minute": 37}
